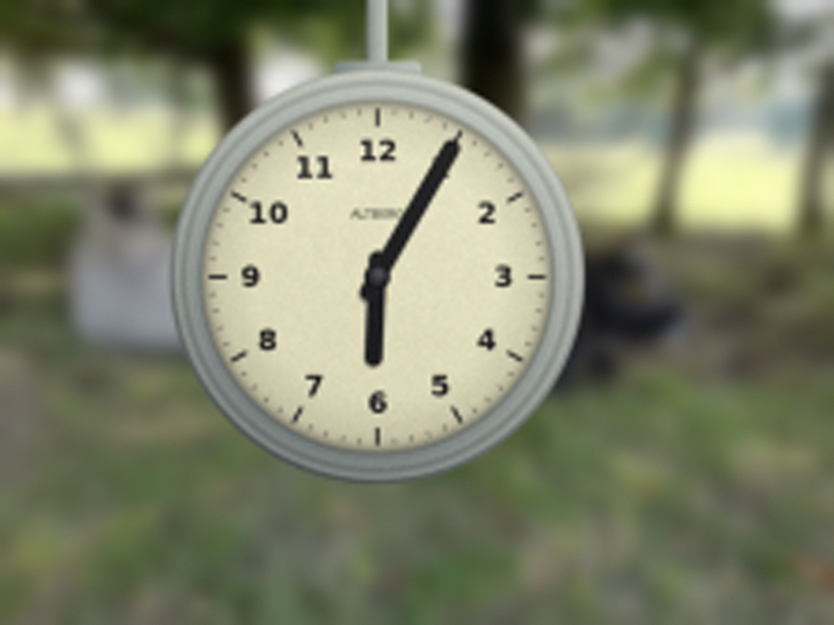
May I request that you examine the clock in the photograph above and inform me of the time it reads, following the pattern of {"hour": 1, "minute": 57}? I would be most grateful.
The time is {"hour": 6, "minute": 5}
